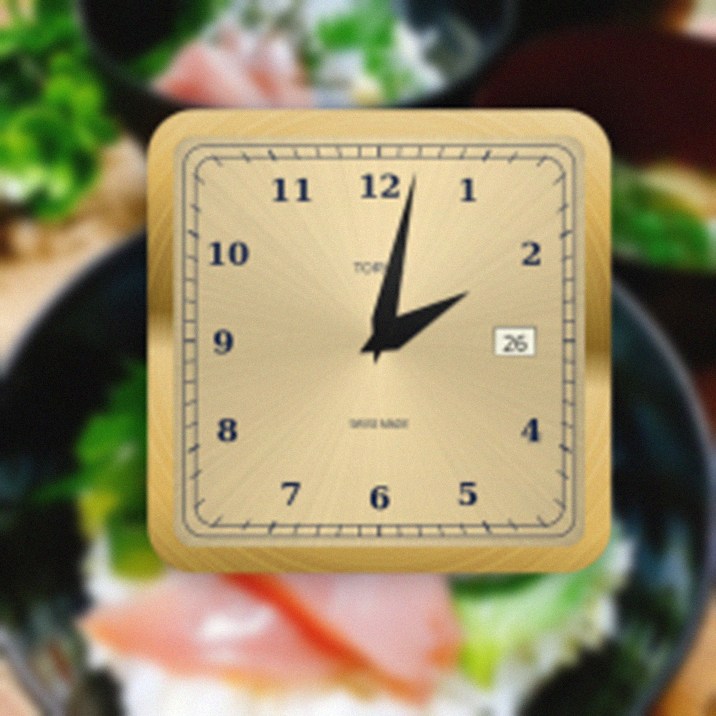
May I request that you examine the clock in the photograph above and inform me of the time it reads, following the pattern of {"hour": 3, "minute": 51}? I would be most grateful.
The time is {"hour": 2, "minute": 2}
